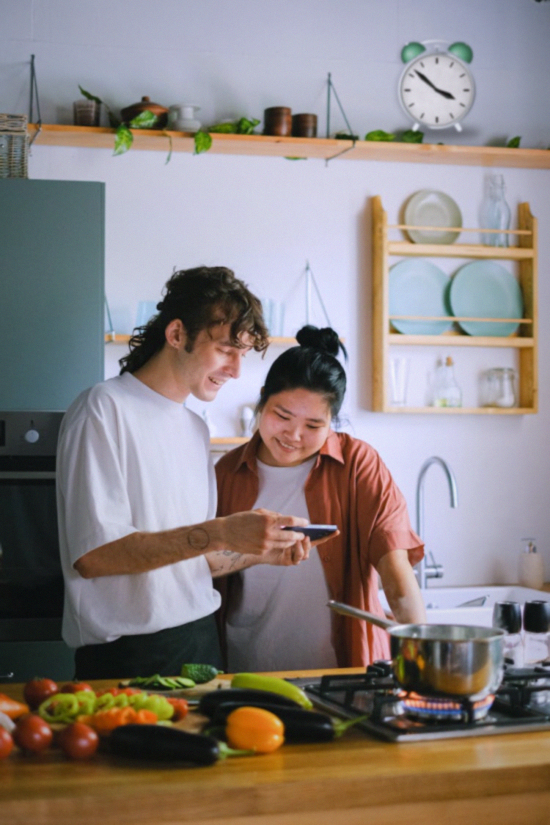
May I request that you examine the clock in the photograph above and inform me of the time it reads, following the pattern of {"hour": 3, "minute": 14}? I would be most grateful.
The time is {"hour": 3, "minute": 52}
